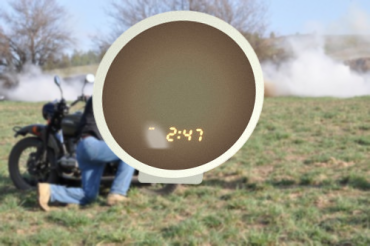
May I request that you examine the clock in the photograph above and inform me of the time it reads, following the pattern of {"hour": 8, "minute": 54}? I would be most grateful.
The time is {"hour": 2, "minute": 47}
